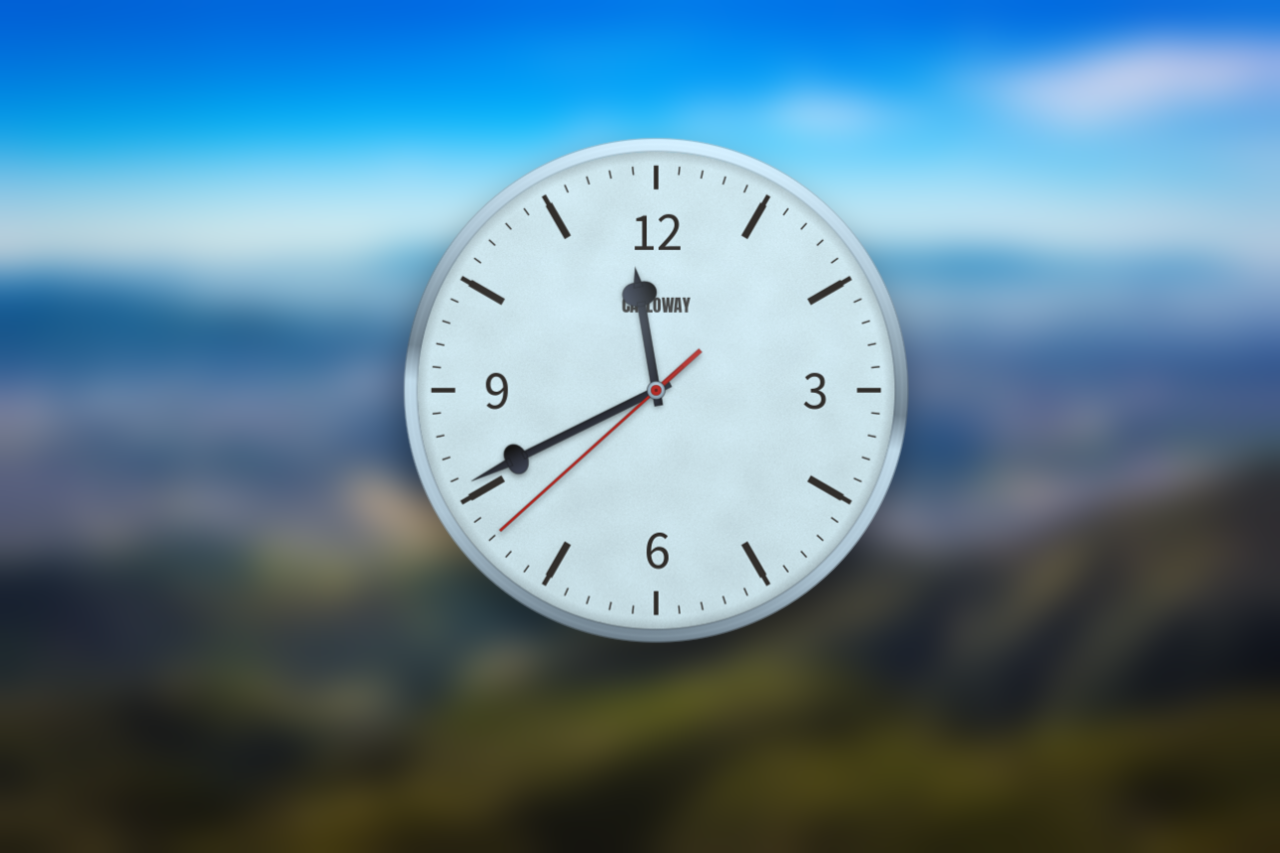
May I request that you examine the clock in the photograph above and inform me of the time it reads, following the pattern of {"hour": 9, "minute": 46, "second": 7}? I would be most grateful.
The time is {"hour": 11, "minute": 40, "second": 38}
